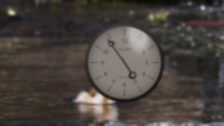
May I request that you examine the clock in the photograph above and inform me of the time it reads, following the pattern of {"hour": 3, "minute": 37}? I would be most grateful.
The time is {"hour": 4, "minute": 54}
